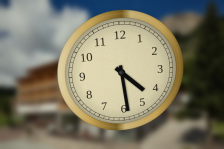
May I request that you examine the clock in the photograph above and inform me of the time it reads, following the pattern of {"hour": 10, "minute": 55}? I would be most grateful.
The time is {"hour": 4, "minute": 29}
